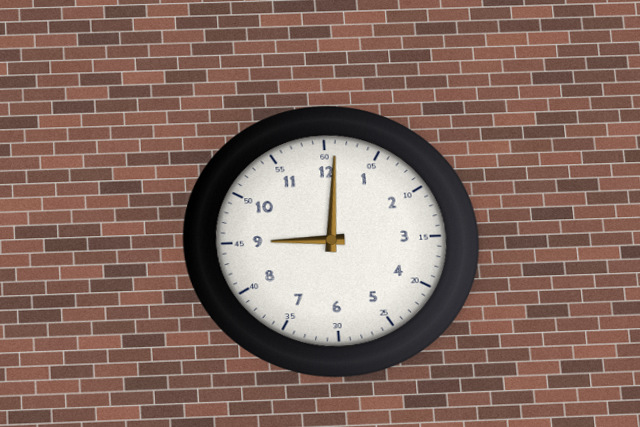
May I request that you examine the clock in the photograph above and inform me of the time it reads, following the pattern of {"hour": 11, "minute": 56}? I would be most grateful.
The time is {"hour": 9, "minute": 1}
